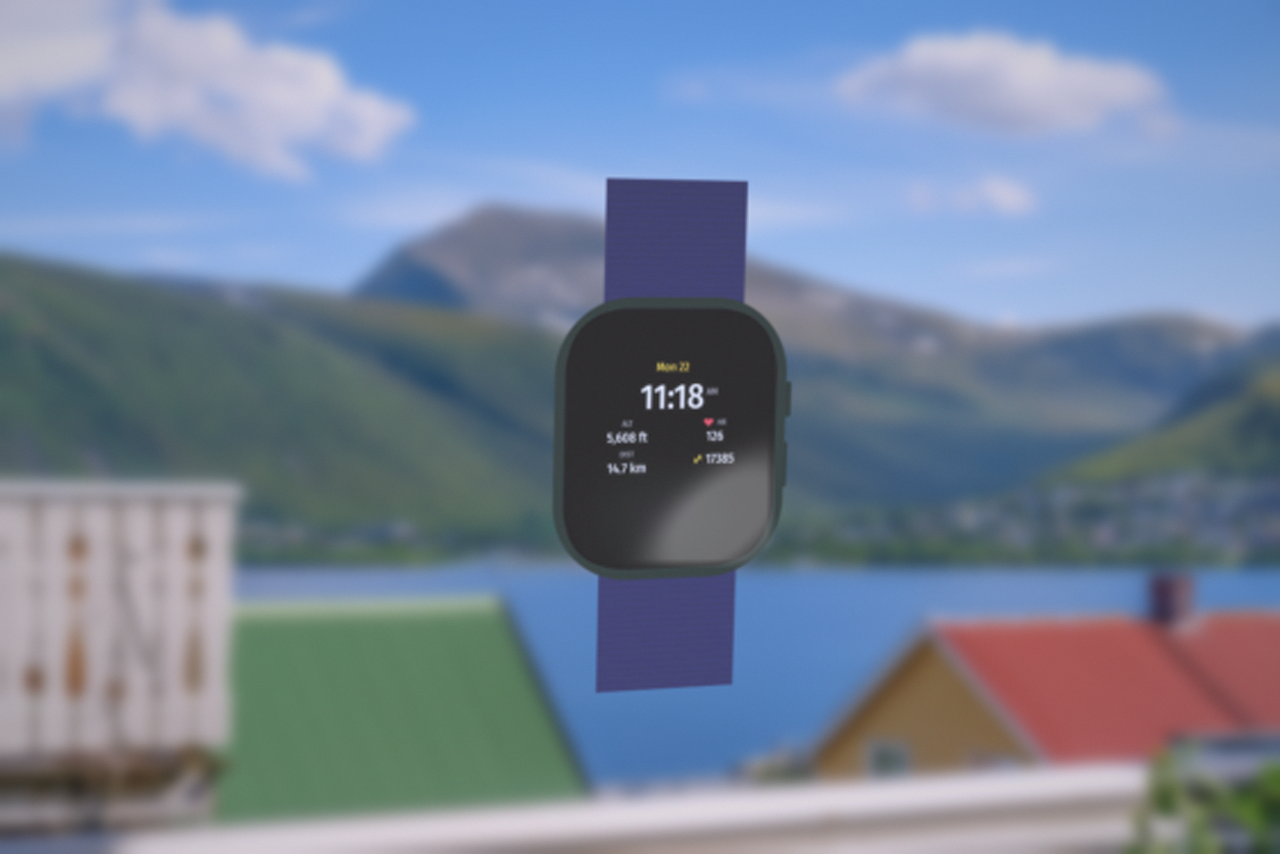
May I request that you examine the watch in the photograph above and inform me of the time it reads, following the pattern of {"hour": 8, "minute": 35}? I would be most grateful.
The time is {"hour": 11, "minute": 18}
